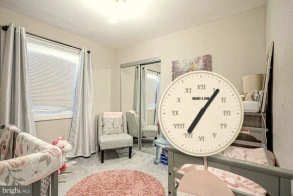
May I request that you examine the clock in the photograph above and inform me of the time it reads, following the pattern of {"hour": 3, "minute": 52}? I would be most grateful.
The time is {"hour": 7, "minute": 6}
